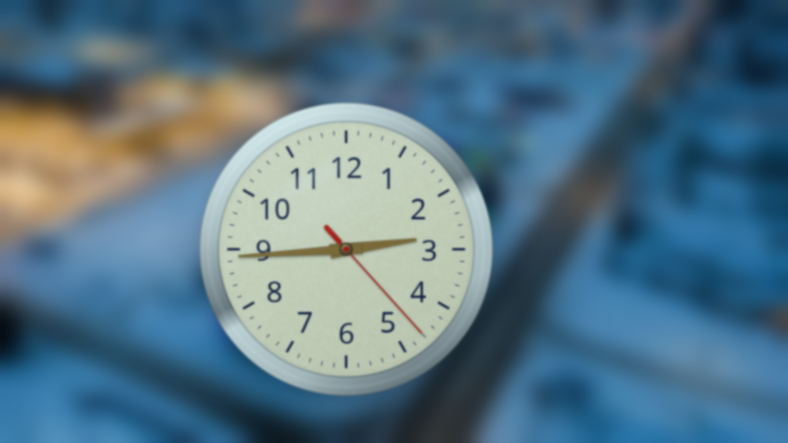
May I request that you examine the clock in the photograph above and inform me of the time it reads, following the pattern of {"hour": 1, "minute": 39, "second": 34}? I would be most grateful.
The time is {"hour": 2, "minute": 44, "second": 23}
